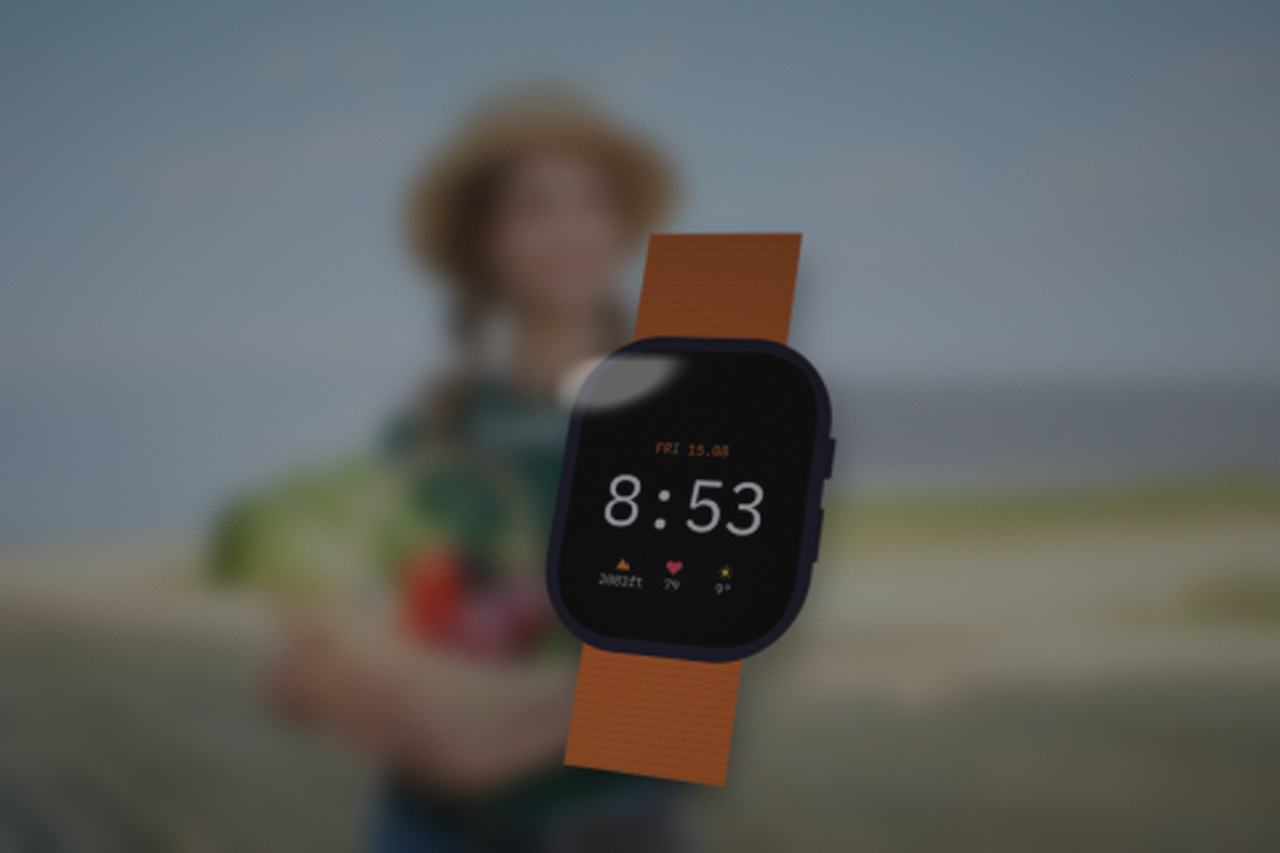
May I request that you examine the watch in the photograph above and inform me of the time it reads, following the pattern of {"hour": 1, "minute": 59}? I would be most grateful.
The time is {"hour": 8, "minute": 53}
